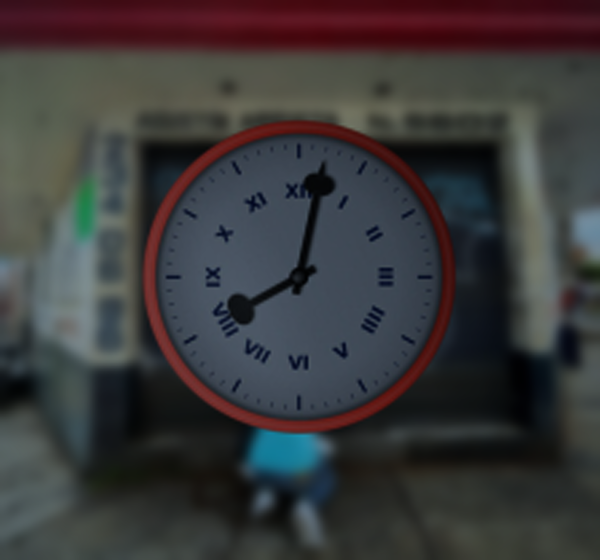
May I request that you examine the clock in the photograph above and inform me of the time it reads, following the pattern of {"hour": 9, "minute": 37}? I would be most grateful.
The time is {"hour": 8, "minute": 2}
